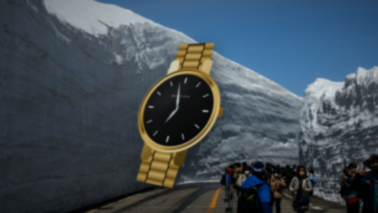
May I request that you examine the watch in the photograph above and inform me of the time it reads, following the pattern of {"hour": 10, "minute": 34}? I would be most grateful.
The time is {"hour": 6, "minute": 58}
